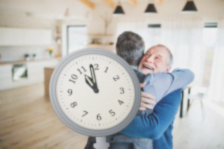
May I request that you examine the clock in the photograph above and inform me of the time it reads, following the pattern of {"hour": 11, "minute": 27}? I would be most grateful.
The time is {"hour": 10, "minute": 59}
